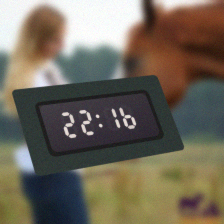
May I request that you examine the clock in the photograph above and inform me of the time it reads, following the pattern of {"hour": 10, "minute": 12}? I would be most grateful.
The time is {"hour": 22, "minute": 16}
